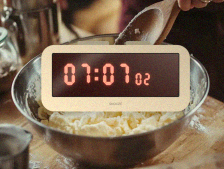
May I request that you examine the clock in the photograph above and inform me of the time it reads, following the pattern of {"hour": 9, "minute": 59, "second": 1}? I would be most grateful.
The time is {"hour": 7, "minute": 7, "second": 2}
